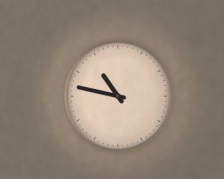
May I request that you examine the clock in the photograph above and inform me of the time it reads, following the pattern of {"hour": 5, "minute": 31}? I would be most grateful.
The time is {"hour": 10, "minute": 47}
